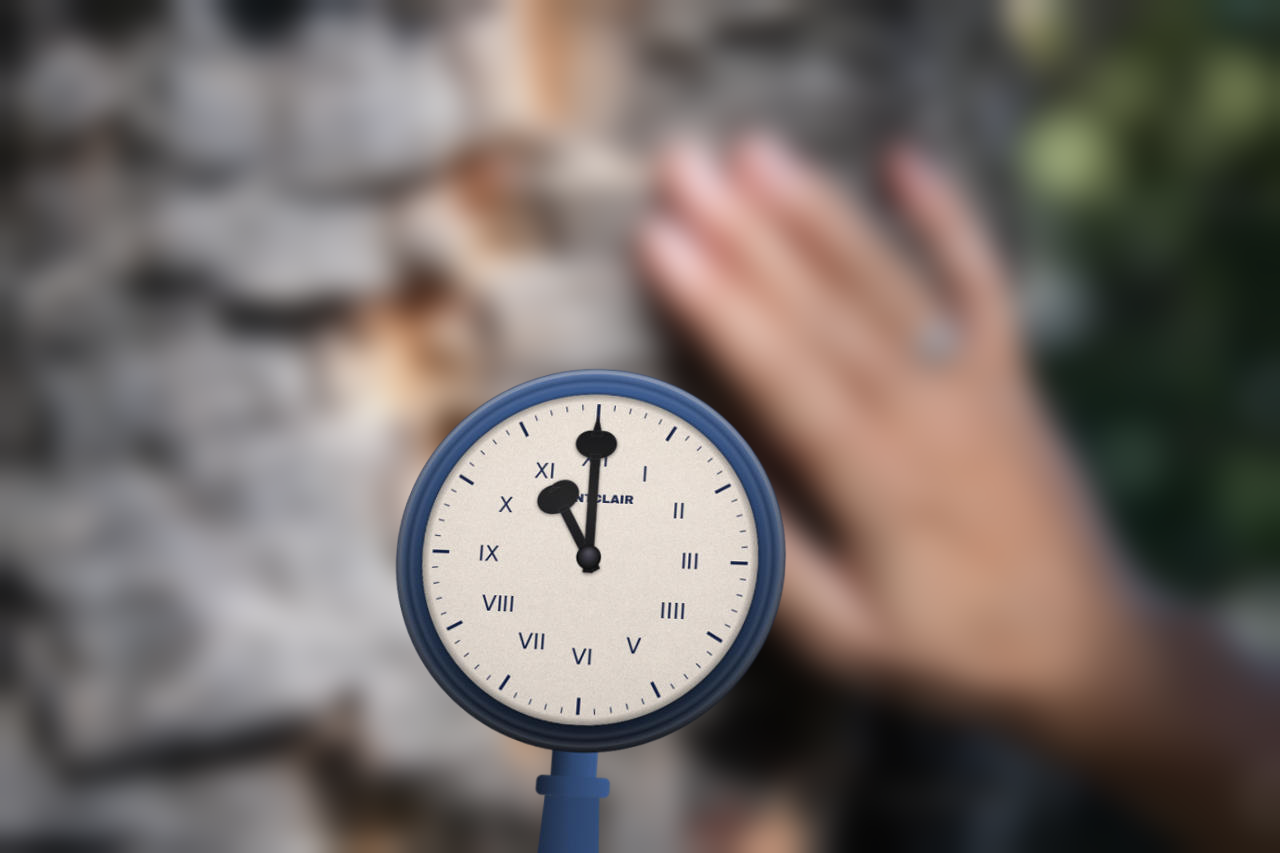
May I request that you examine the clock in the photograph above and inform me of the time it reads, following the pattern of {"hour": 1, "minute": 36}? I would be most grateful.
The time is {"hour": 11, "minute": 0}
